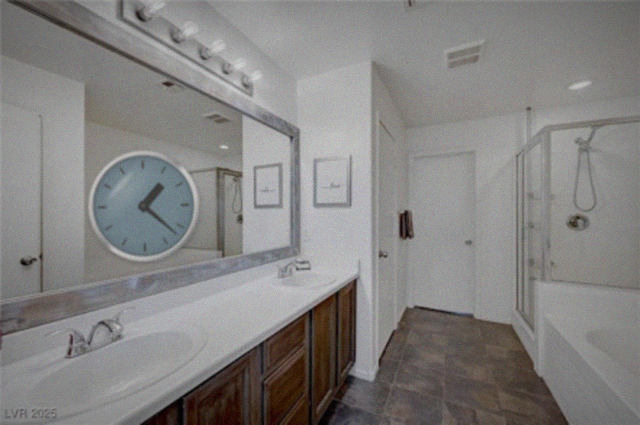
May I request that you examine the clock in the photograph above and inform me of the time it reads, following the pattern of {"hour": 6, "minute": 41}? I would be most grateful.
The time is {"hour": 1, "minute": 22}
